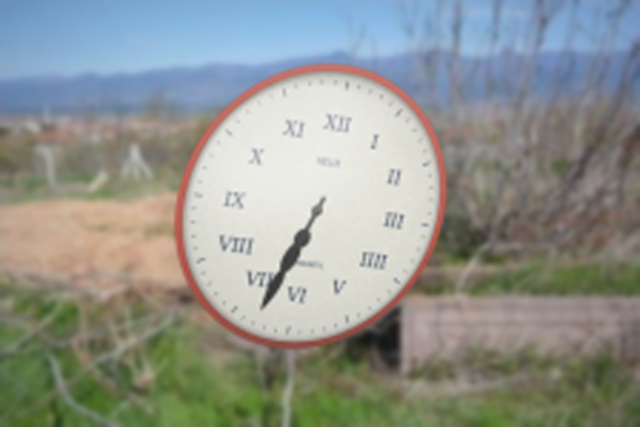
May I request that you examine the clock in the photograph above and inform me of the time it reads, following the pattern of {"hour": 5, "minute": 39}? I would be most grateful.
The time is {"hour": 6, "minute": 33}
